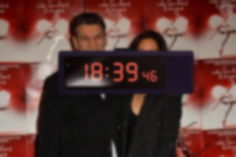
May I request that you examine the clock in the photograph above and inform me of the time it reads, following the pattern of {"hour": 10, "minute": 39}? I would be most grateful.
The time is {"hour": 18, "minute": 39}
